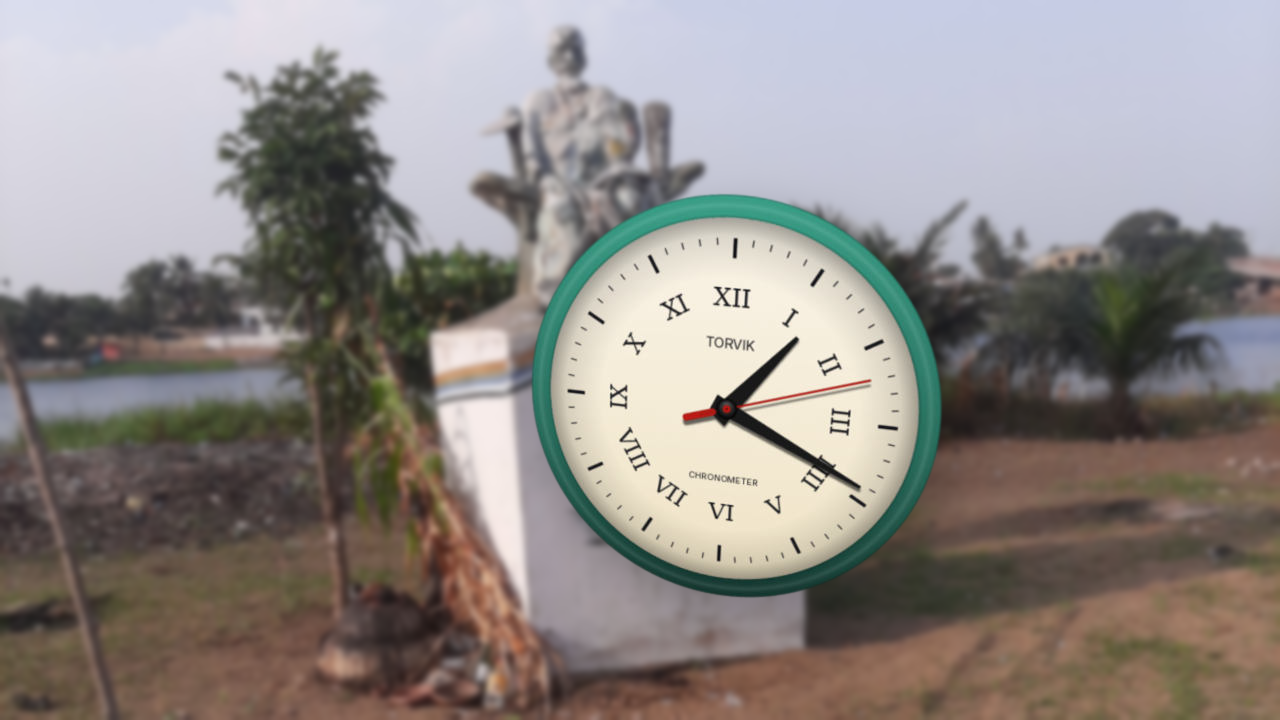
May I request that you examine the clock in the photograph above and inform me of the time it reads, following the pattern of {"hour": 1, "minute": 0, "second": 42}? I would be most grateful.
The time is {"hour": 1, "minute": 19, "second": 12}
